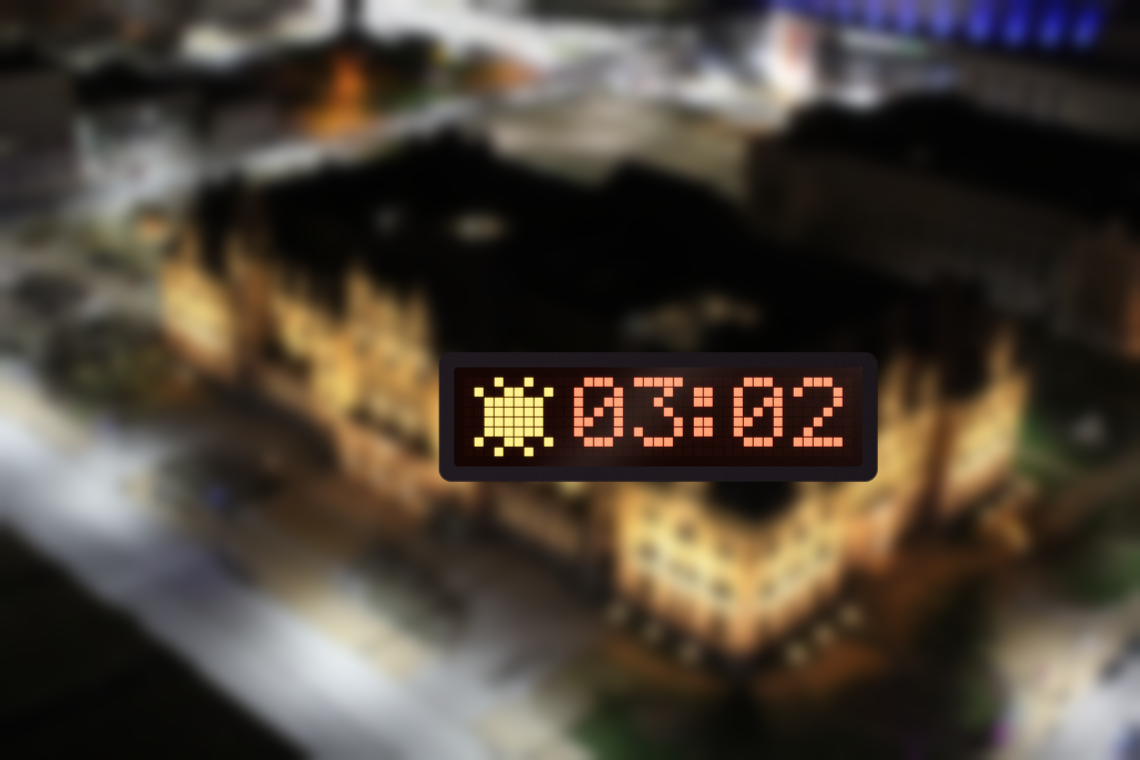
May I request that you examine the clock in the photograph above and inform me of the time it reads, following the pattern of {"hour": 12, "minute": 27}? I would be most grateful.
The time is {"hour": 3, "minute": 2}
